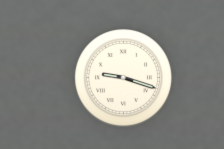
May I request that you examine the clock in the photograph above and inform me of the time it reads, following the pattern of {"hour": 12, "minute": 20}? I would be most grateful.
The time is {"hour": 9, "minute": 18}
